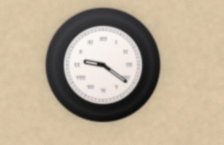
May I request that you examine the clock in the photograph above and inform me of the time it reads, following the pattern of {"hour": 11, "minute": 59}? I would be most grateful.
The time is {"hour": 9, "minute": 21}
